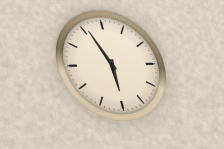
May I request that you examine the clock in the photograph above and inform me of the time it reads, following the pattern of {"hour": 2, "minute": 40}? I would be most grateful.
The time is {"hour": 5, "minute": 56}
